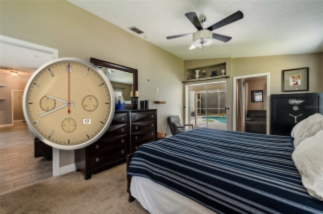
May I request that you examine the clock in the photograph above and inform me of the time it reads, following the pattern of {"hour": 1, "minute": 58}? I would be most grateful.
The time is {"hour": 9, "minute": 41}
